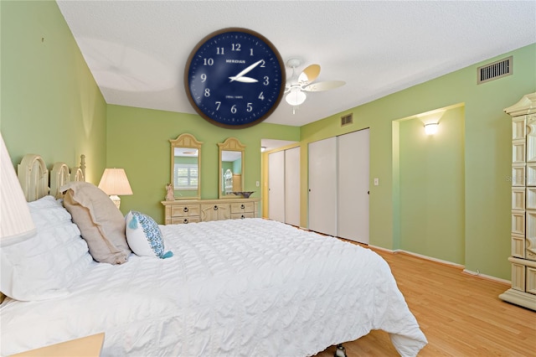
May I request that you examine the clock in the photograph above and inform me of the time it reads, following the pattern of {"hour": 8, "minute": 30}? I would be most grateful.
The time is {"hour": 3, "minute": 9}
